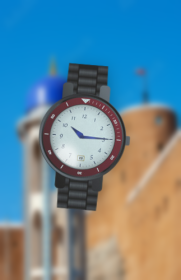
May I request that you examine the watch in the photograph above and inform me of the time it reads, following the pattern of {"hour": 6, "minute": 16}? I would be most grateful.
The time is {"hour": 10, "minute": 15}
